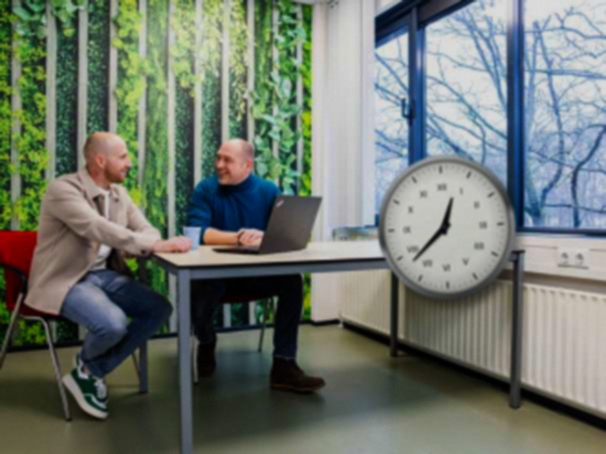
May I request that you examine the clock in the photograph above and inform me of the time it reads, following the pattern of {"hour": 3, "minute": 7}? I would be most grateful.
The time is {"hour": 12, "minute": 38}
